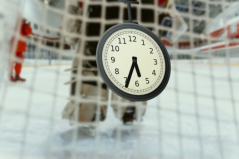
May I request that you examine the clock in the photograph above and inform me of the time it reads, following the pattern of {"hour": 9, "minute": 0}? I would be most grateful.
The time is {"hour": 5, "minute": 34}
